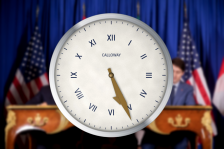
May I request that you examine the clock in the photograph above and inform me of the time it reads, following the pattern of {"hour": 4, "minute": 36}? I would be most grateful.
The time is {"hour": 5, "minute": 26}
